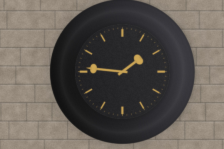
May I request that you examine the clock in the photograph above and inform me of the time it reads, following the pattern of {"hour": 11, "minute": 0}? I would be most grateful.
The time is {"hour": 1, "minute": 46}
